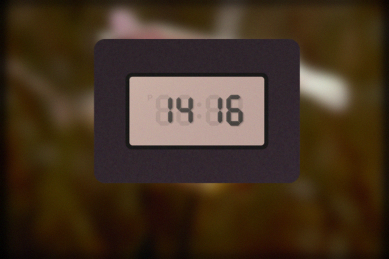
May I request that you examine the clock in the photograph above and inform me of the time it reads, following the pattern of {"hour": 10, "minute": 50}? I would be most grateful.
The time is {"hour": 14, "minute": 16}
